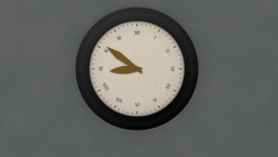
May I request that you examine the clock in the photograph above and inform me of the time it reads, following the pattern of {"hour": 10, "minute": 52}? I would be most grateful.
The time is {"hour": 8, "minute": 51}
